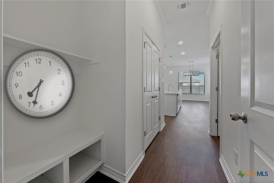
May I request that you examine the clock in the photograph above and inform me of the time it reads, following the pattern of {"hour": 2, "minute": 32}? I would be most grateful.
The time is {"hour": 7, "minute": 33}
